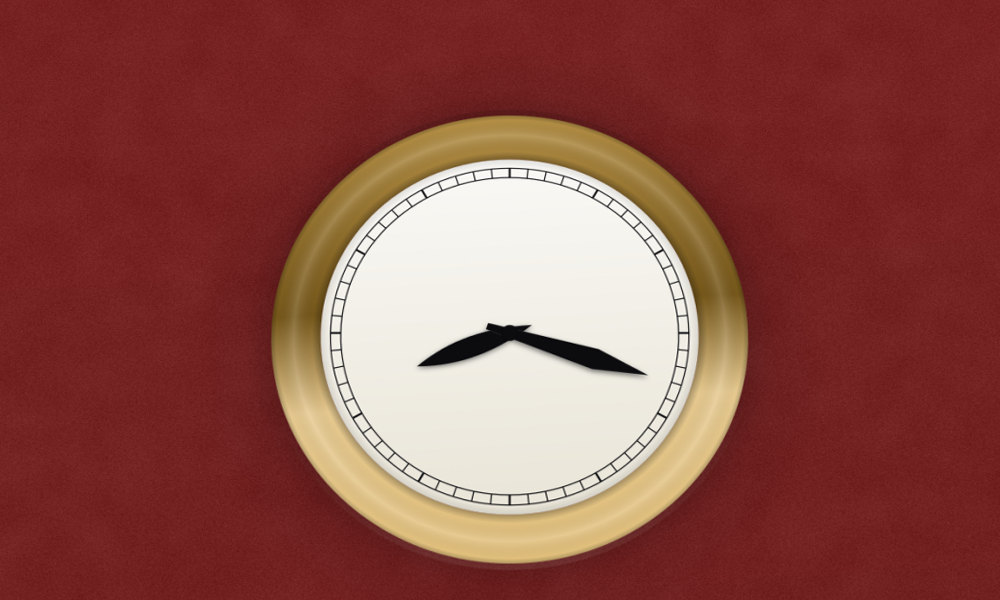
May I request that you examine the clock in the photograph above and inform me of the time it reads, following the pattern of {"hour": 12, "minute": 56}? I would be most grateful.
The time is {"hour": 8, "minute": 18}
